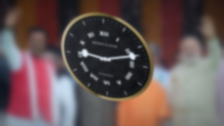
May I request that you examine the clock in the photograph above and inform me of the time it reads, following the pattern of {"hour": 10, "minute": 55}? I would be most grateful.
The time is {"hour": 9, "minute": 12}
